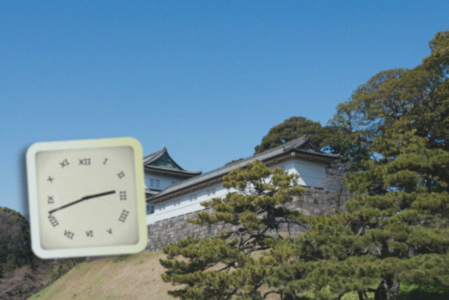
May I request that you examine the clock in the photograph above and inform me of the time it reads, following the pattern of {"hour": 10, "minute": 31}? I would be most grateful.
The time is {"hour": 2, "minute": 42}
